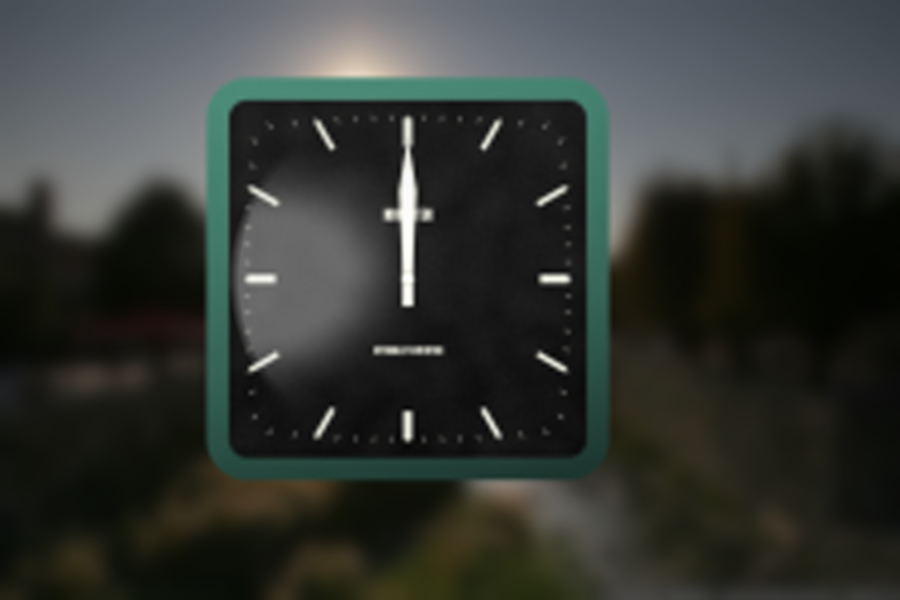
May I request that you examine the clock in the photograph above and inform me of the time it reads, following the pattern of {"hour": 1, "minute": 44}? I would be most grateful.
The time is {"hour": 12, "minute": 0}
